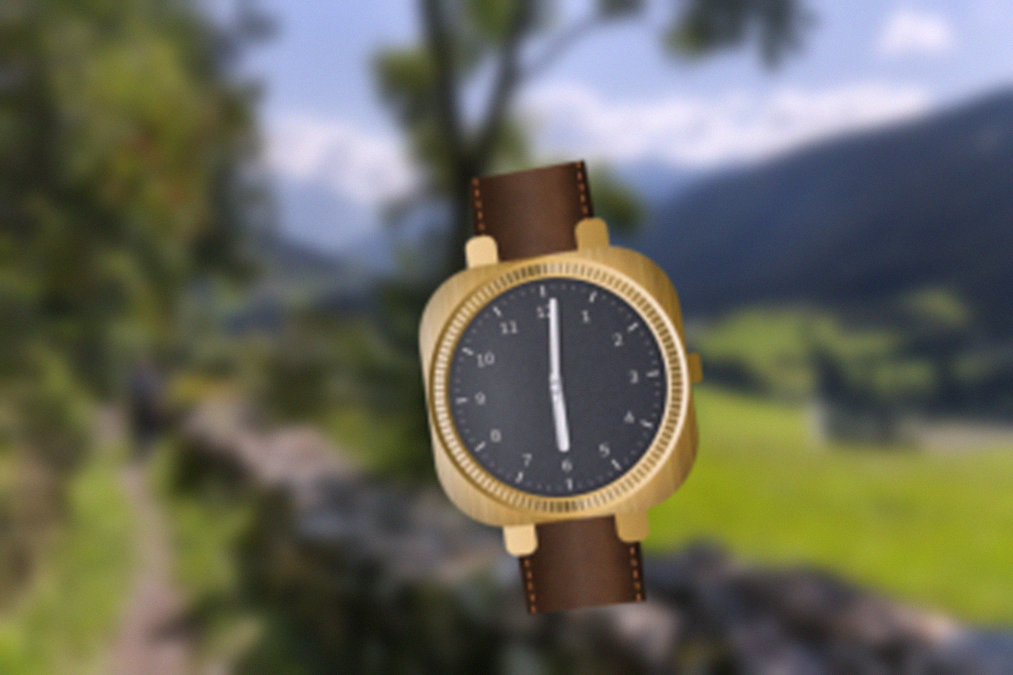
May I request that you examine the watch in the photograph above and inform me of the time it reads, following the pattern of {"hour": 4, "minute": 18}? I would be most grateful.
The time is {"hour": 6, "minute": 1}
